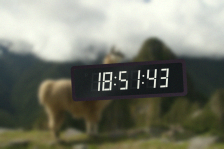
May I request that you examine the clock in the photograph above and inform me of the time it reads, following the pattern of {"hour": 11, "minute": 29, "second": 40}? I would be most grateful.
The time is {"hour": 18, "minute": 51, "second": 43}
